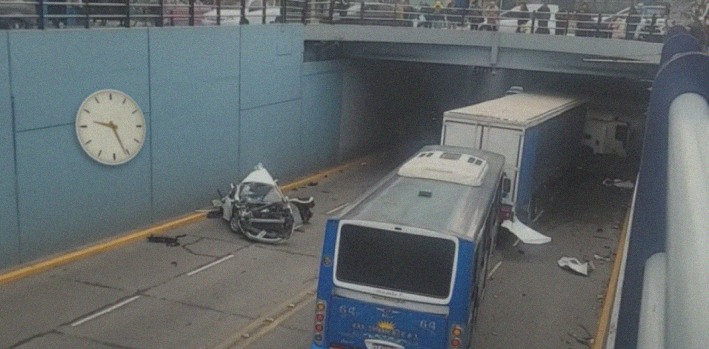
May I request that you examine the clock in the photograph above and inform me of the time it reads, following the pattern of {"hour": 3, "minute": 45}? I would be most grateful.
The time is {"hour": 9, "minute": 26}
